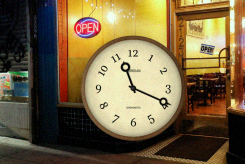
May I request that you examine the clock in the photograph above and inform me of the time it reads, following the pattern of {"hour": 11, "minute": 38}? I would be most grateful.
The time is {"hour": 11, "minute": 19}
